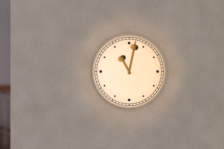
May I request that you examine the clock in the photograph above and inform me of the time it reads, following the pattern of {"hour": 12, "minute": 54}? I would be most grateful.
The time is {"hour": 11, "minute": 2}
